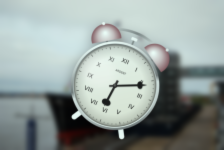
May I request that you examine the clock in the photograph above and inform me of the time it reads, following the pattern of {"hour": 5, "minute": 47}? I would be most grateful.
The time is {"hour": 6, "minute": 11}
